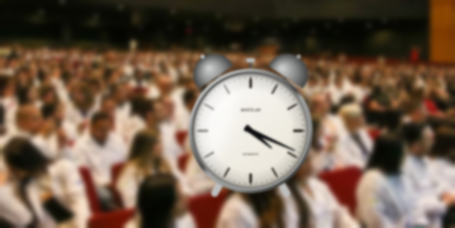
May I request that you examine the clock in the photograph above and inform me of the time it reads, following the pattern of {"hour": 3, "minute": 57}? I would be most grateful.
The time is {"hour": 4, "minute": 19}
